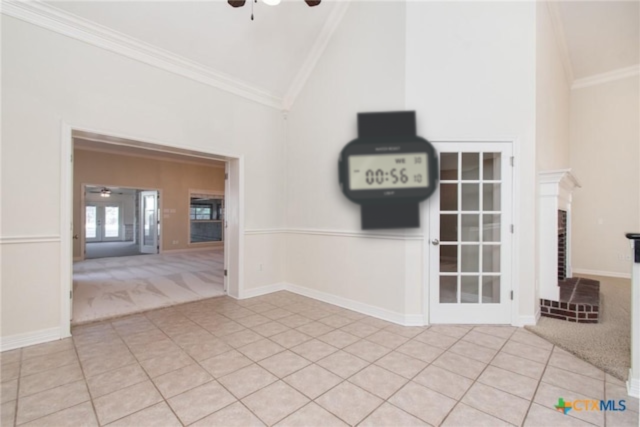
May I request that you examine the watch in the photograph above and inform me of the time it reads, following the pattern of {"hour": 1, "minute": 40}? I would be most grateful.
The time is {"hour": 0, "minute": 56}
